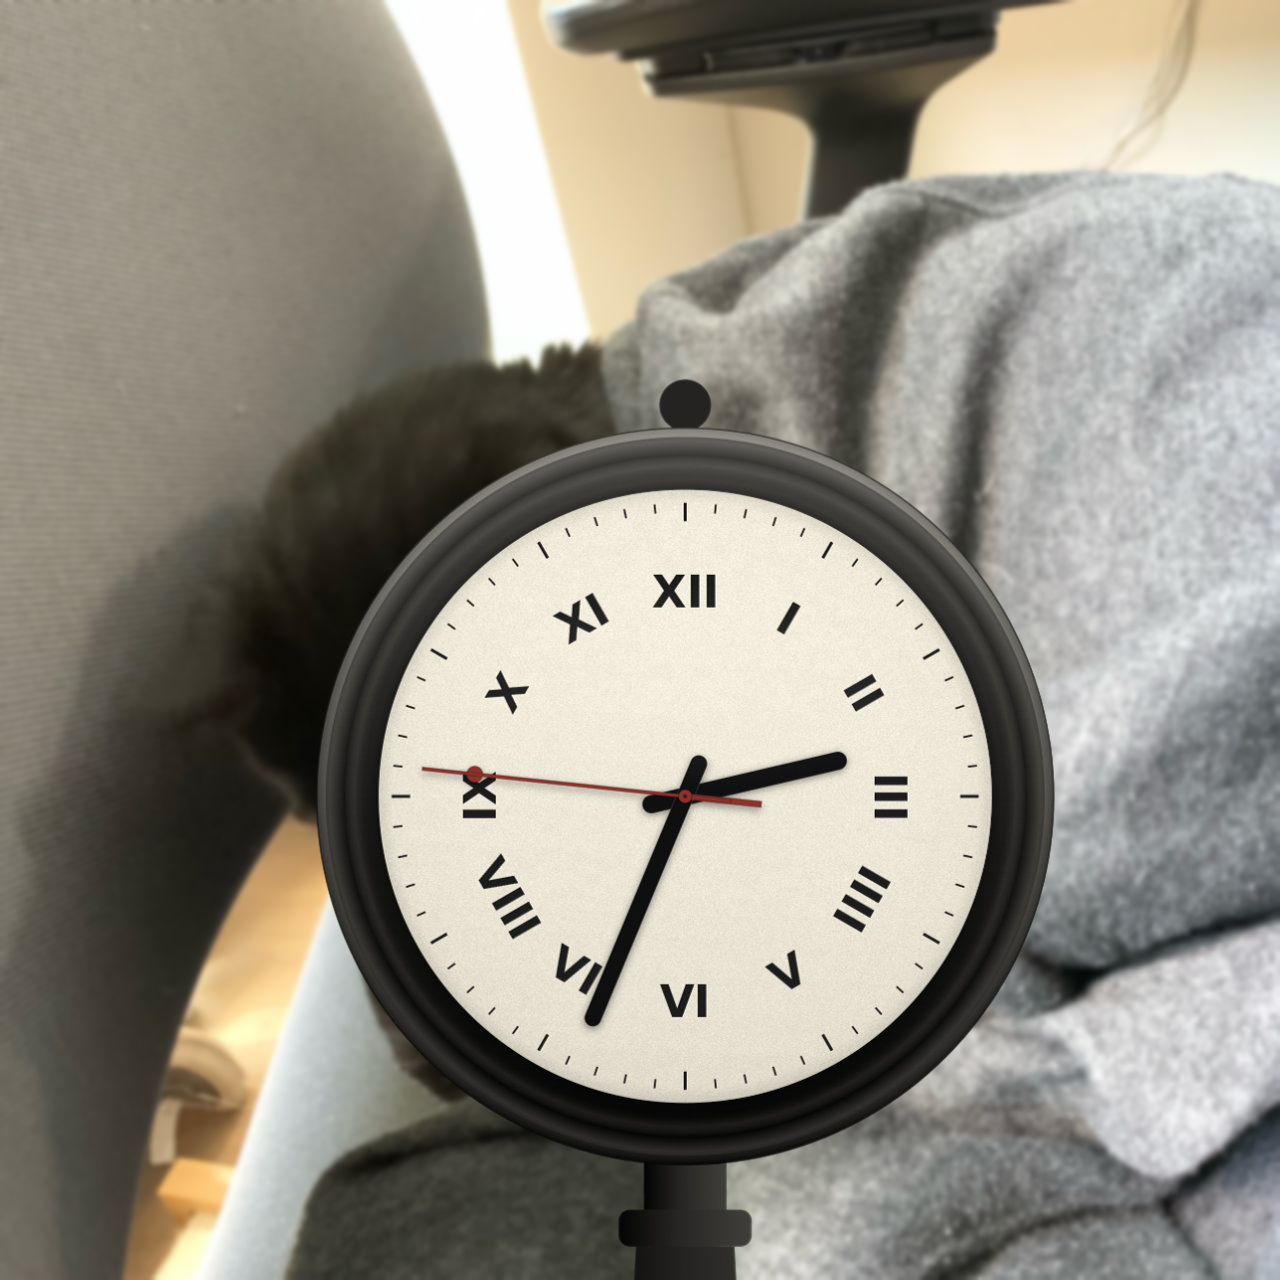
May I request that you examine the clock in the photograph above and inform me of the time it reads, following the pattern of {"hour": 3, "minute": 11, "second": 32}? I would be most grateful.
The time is {"hour": 2, "minute": 33, "second": 46}
